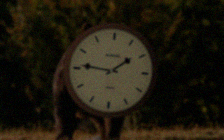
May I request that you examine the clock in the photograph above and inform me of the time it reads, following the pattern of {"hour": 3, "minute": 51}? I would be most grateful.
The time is {"hour": 1, "minute": 46}
